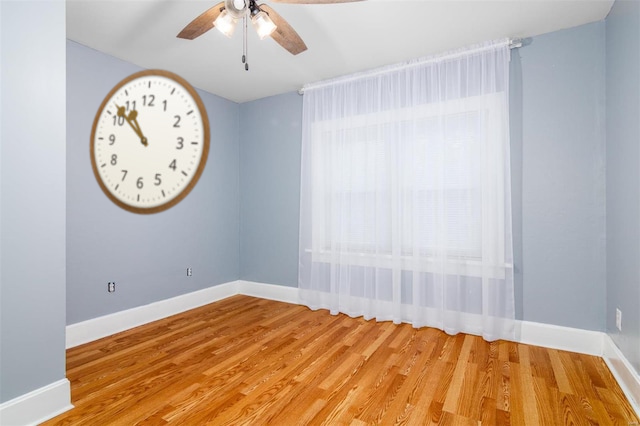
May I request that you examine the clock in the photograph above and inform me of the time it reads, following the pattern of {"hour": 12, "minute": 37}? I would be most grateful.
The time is {"hour": 10, "minute": 52}
